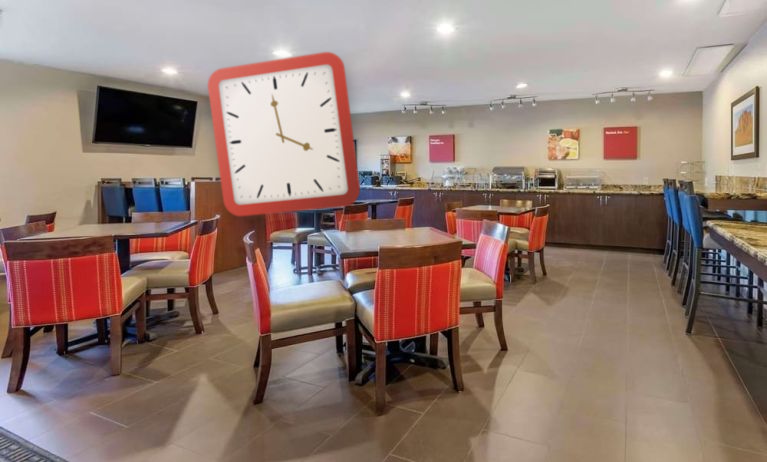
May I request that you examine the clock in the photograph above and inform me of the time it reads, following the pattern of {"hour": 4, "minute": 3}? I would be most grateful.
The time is {"hour": 3, "minute": 59}
